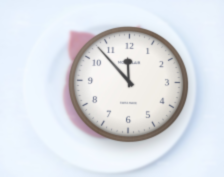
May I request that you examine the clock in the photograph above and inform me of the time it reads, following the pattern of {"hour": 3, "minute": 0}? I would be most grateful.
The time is {"hour": 11, "minute": 53}
